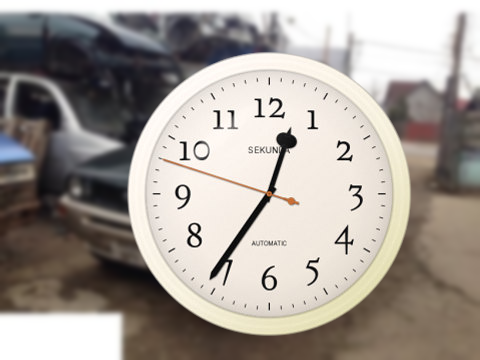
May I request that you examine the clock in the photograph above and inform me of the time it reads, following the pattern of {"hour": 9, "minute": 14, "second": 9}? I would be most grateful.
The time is {"hour": 12, "minute": 35, "second": 48}
